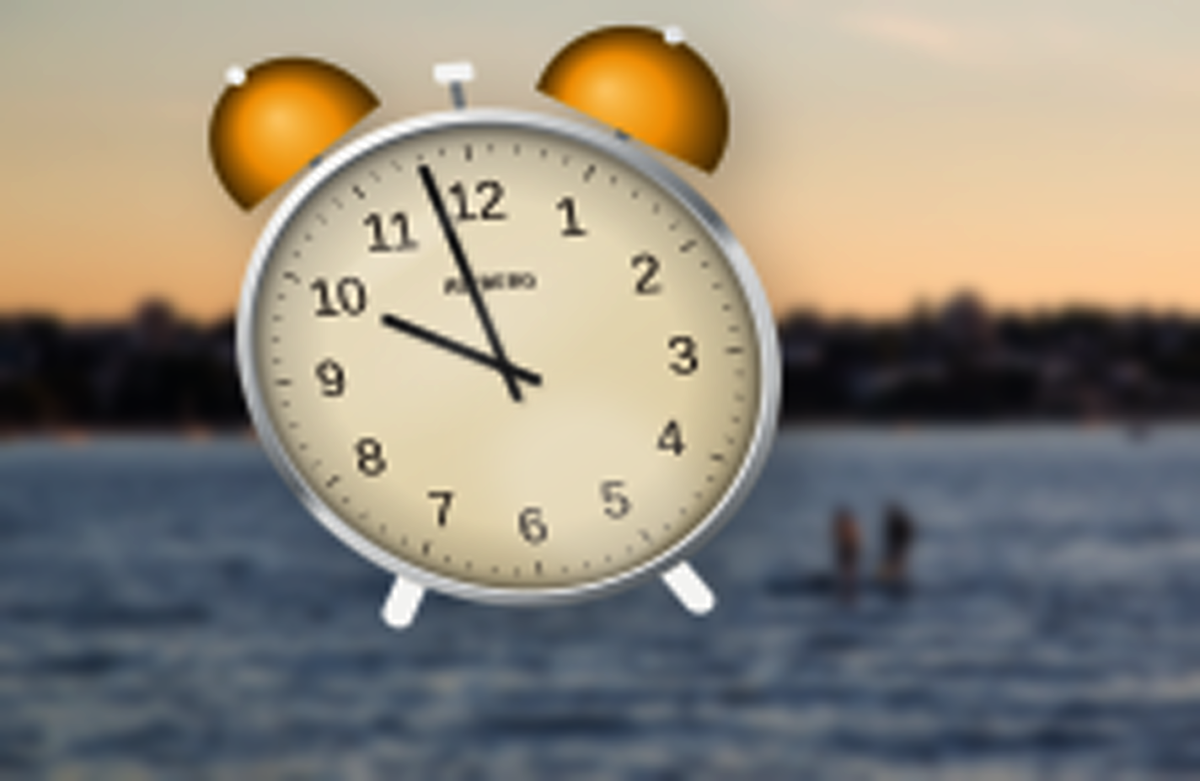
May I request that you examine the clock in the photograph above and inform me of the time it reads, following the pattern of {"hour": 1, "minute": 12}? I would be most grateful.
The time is {"hour": 9, "minute": 58}
